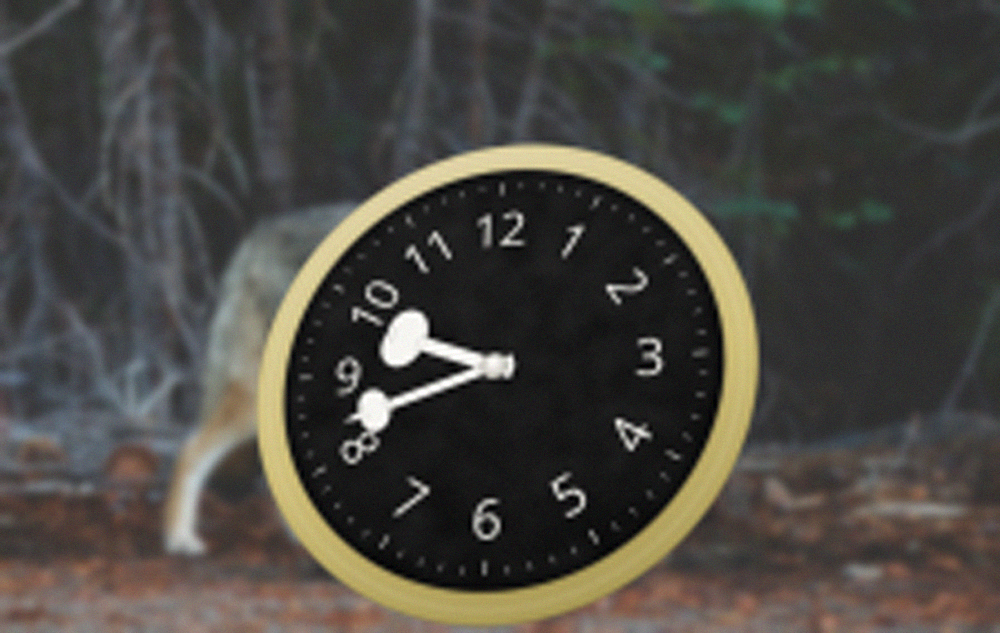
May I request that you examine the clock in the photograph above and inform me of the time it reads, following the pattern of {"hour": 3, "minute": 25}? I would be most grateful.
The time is {"hour": 9, "minute": 42}
